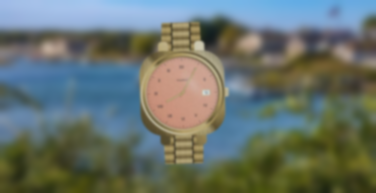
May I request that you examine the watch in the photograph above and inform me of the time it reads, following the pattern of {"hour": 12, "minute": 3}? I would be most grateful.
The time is {"hour": 8, "minute": 5}
